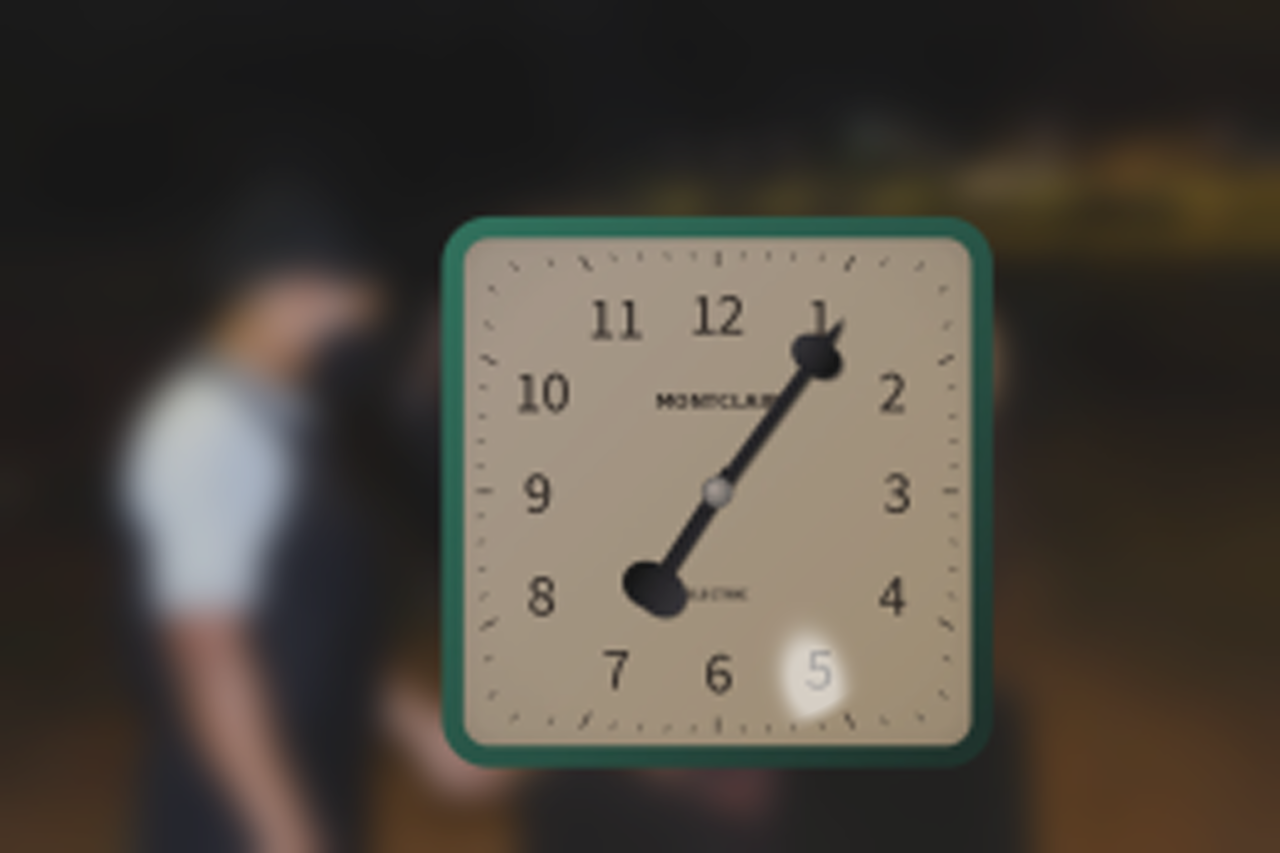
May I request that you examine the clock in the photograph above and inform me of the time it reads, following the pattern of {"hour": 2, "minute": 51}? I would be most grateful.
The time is {"hour": 7, "minute": 6}
